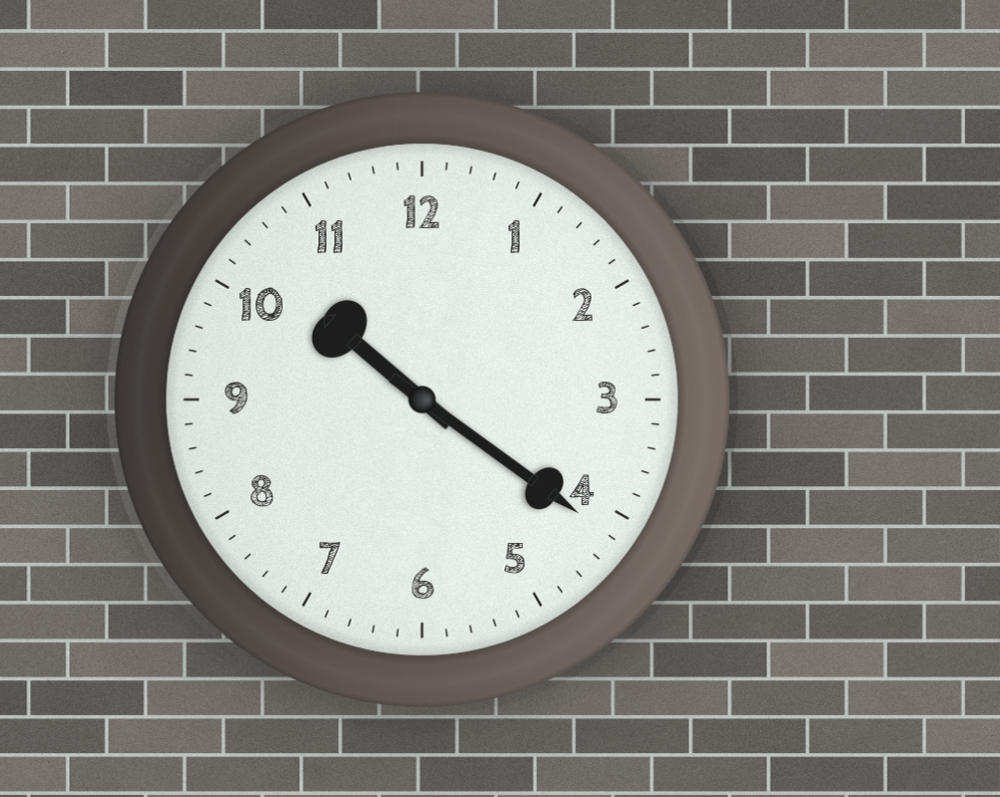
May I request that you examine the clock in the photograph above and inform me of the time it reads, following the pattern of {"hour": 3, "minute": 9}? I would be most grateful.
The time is {"hour": 10, "minute": 21}
